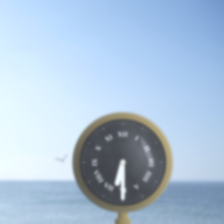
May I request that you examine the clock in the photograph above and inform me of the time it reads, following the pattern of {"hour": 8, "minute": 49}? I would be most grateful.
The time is {"hour": 6, "minute": 30}
